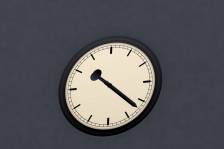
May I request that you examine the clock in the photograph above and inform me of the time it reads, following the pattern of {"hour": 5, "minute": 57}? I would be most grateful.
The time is {"hour": 10, "minute": 22}
